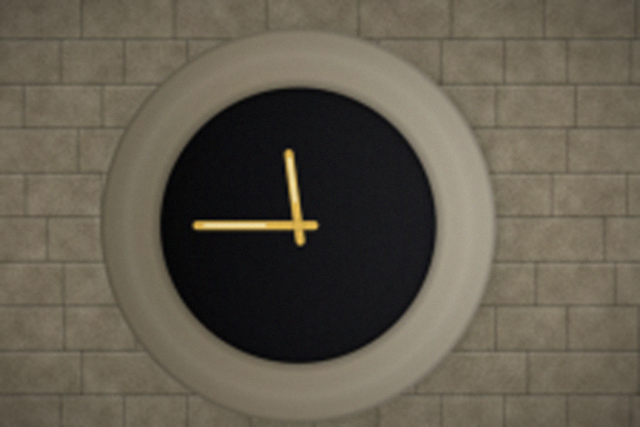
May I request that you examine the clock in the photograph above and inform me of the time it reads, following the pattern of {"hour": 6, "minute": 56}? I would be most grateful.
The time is {"hour": 11, "minute": 45}
